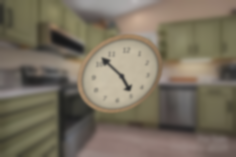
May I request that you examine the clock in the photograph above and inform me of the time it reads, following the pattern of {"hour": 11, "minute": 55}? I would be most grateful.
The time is {"hour": 4, "minute": 52}
